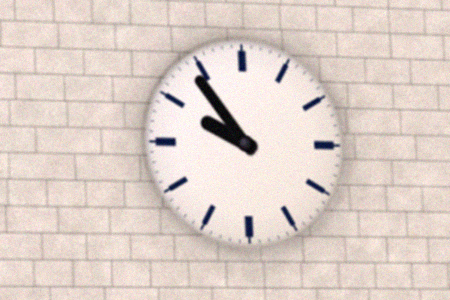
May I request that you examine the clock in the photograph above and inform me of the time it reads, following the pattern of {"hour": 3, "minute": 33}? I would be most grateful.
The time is {"hour": 9, "minute": 54}
